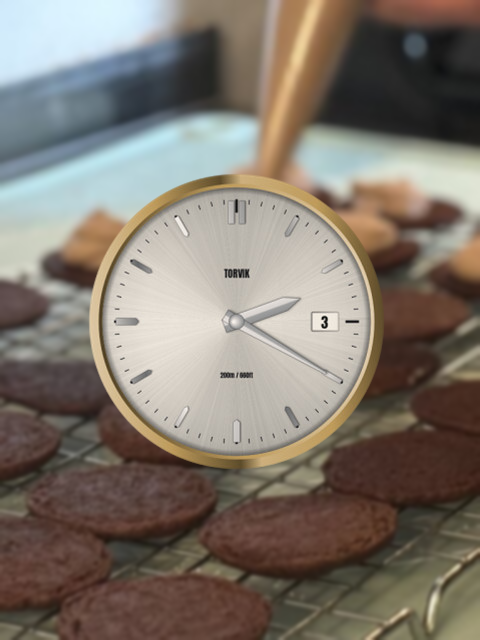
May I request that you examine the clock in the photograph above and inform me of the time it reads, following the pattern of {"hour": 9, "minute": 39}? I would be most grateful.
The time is {"hour": 2, "minute": 20}
